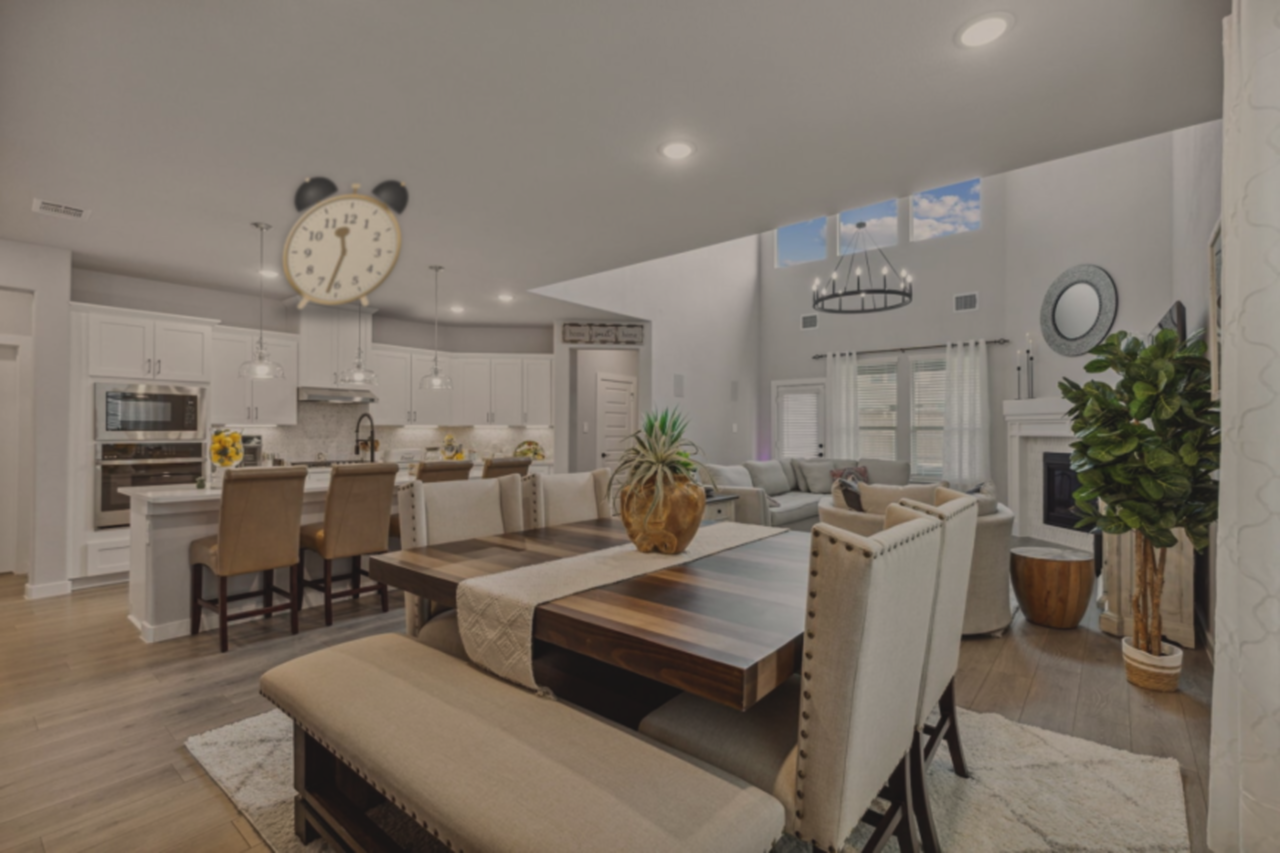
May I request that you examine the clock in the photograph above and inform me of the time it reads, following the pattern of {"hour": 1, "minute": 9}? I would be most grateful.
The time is {"hour": 11, "minute": 32}
